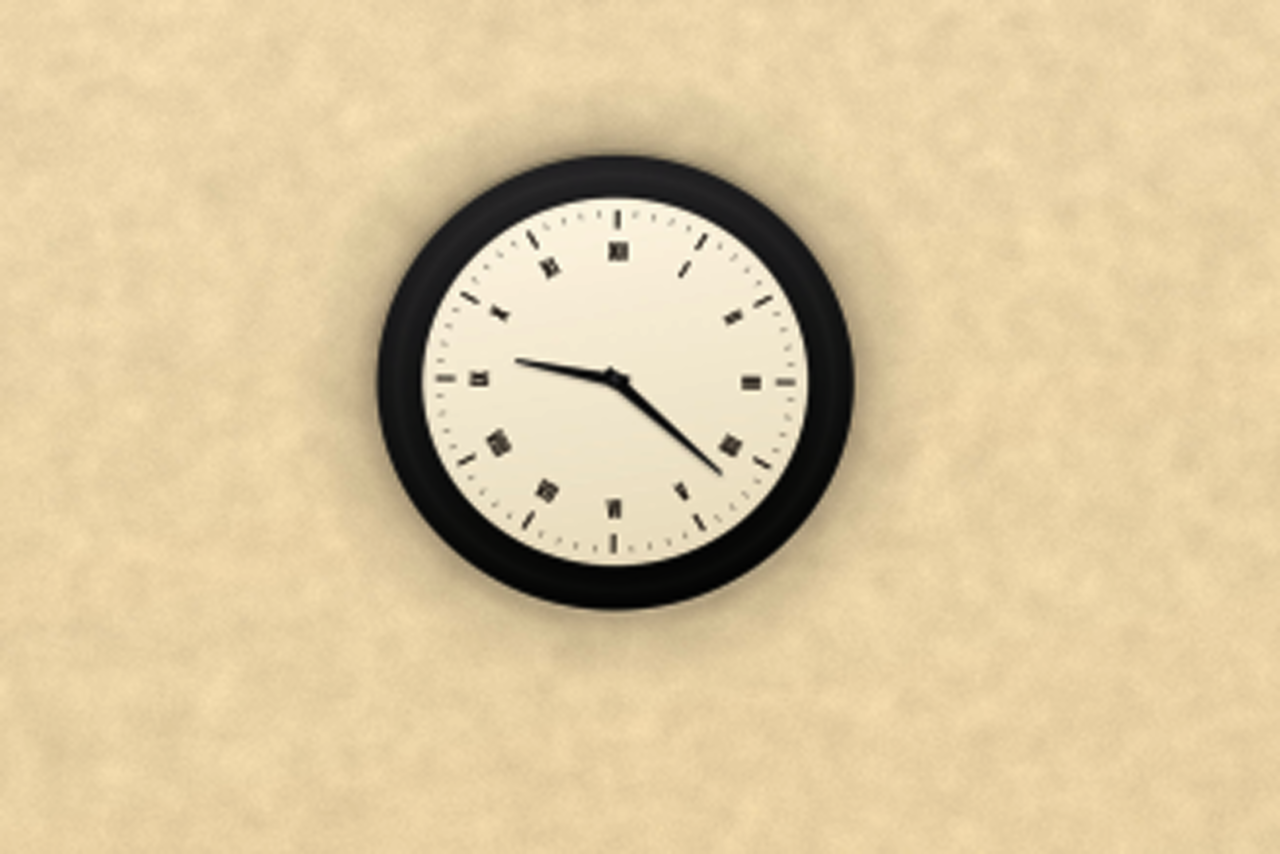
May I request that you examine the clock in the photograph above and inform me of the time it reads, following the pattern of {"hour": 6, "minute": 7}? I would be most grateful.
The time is {"hour": 9, "minute": 22}
